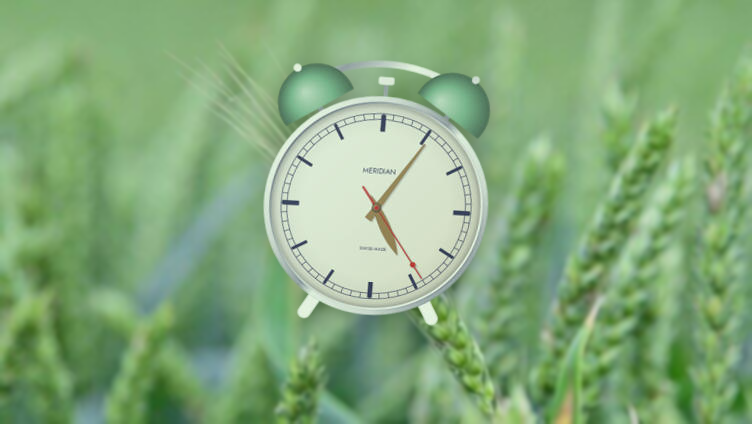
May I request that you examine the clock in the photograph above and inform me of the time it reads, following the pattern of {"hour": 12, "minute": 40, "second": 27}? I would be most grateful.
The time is {"hour": 5, "minute": 5, "second": 24}
